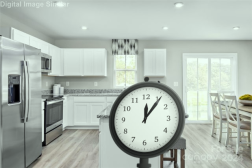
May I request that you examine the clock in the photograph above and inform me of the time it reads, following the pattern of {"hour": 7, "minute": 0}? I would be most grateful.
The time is {"hour": 12, "minute": 6}
